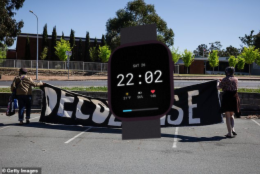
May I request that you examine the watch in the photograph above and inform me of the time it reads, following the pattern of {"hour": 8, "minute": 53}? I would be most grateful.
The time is {"hour": 22, "minute": 2}
